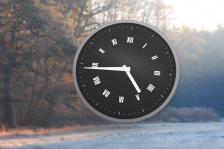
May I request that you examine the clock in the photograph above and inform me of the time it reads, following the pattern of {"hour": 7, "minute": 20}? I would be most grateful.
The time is {"hour": 4, "minute": 44}
